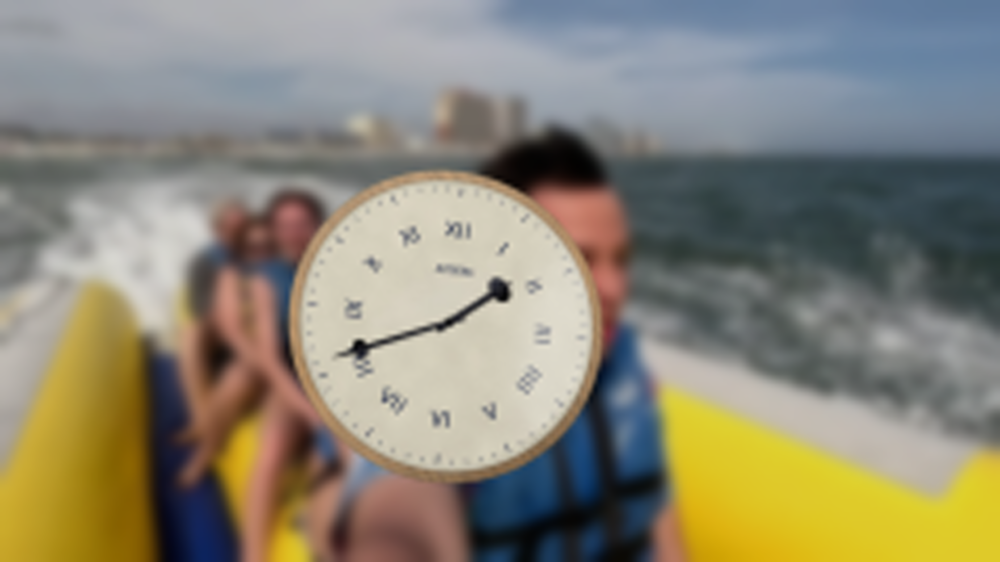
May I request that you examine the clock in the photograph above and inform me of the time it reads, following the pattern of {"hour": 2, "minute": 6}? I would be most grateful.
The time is {"hour": 1, "minute": 41}
